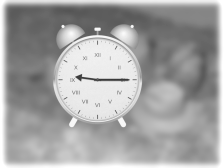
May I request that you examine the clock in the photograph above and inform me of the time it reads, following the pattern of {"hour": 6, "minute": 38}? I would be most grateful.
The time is {"hour": 9, "minute": 15}
